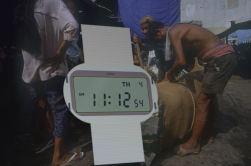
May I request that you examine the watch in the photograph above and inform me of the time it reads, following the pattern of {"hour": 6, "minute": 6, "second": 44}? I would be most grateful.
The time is {"hour": 11, "minute": 12, "second": 54}
